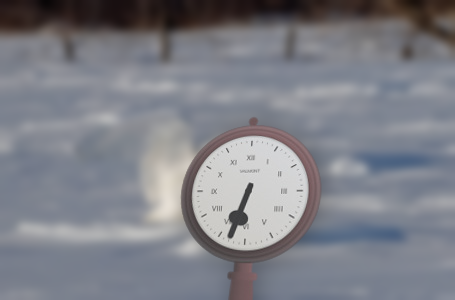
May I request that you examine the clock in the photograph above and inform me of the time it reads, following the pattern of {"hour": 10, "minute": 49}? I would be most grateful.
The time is {"hour": 6, "minute": 33}
